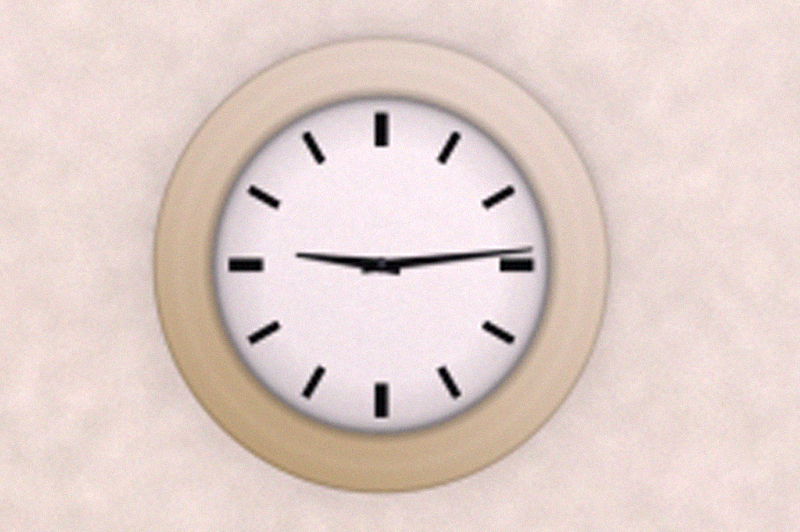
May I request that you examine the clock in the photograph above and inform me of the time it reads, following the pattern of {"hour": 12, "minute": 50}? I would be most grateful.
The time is {"hour": 9, "minute": 14}
